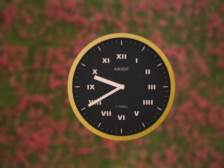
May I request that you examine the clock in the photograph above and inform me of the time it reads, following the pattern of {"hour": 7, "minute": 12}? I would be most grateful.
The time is {"hour": 9, "minute": 40}
